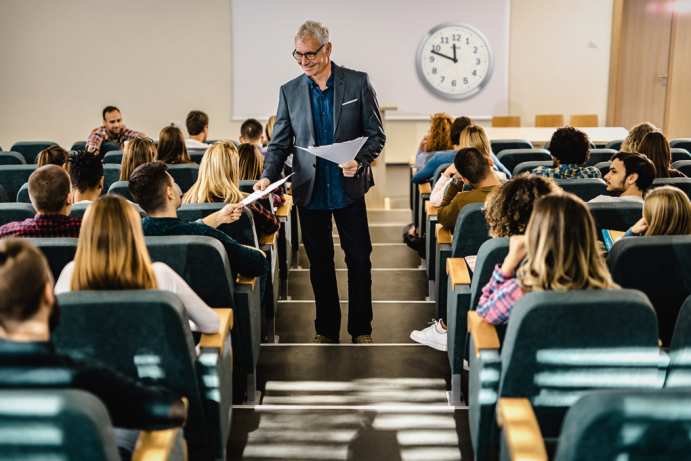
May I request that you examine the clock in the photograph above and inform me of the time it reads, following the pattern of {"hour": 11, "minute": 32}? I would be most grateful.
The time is {"hour": 11, "minute": 48}
